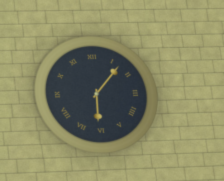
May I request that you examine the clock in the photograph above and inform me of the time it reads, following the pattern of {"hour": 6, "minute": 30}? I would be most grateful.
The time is {"hour": 6, "minute": 7}
